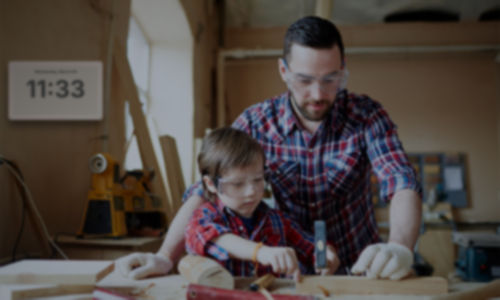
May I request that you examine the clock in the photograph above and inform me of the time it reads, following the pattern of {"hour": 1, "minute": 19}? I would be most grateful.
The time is {"hour": 11, "minute": 33}
